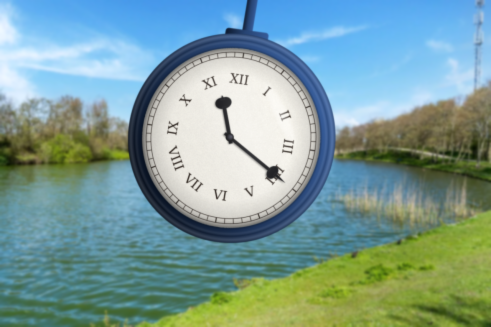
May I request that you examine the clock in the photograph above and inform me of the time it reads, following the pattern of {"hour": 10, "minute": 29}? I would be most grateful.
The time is {"hour": 11, "minute": 20}
